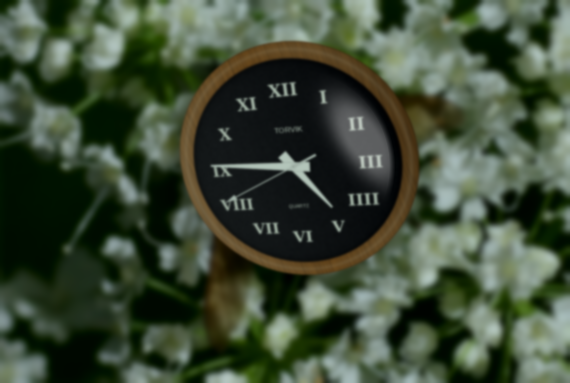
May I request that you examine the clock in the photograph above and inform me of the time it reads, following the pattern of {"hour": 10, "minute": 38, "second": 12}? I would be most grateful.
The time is {"hour": 4, "minute": 45, "second": 41}
